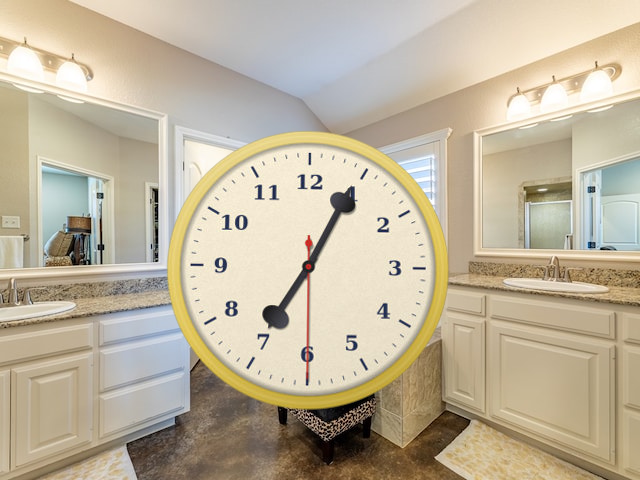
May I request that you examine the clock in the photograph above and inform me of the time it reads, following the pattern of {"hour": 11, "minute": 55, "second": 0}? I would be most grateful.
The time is {"hour": 7, "minute": 4, "second": 30}
